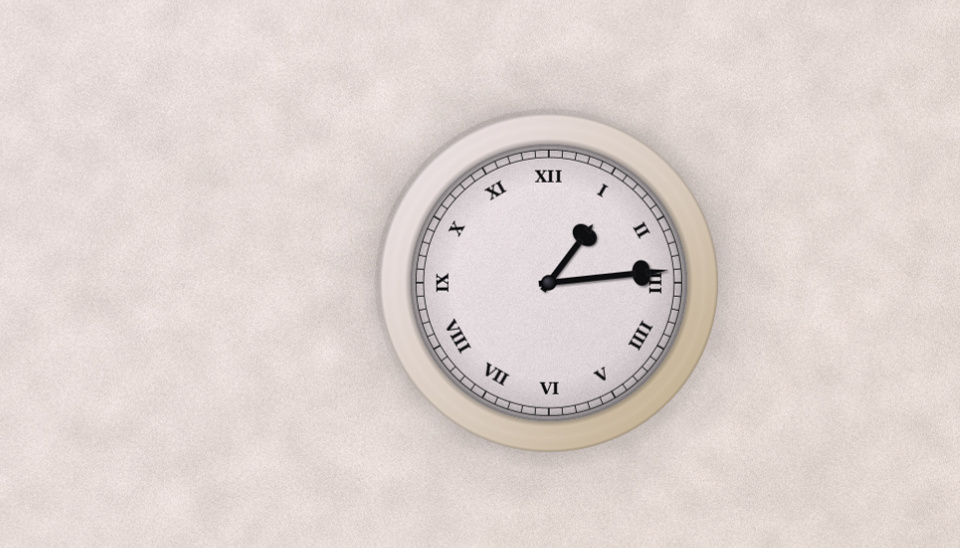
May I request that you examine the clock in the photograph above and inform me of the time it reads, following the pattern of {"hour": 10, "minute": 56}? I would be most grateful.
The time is {"hour": 1, "minute": 14}
